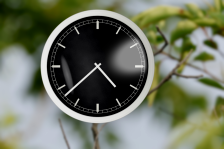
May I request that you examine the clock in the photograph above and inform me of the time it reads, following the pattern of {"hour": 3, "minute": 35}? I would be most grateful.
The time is {"hour": 4, "minute": 38}
